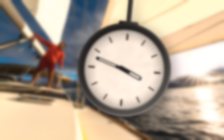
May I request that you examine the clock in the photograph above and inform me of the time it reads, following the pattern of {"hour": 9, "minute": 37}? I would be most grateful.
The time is {"hour": 3, "minute": 48}
